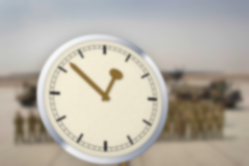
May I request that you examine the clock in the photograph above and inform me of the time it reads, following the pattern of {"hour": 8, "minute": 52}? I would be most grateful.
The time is {"hour": 12, "minute": 52}
